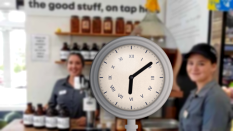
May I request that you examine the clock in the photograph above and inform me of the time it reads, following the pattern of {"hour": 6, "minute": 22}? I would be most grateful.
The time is {"hour": 6, "minute": 9}
